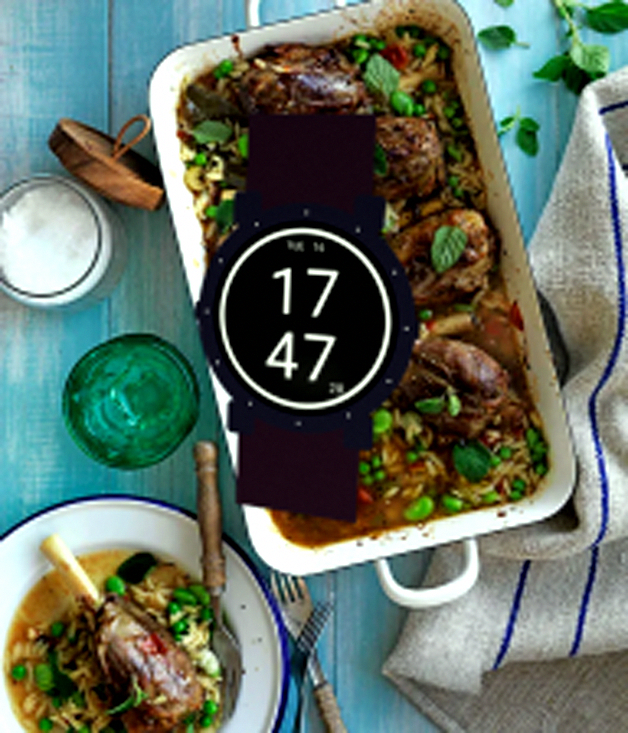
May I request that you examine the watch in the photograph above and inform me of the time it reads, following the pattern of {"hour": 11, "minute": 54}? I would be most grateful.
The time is {"hour": 17, "minute": 47}
